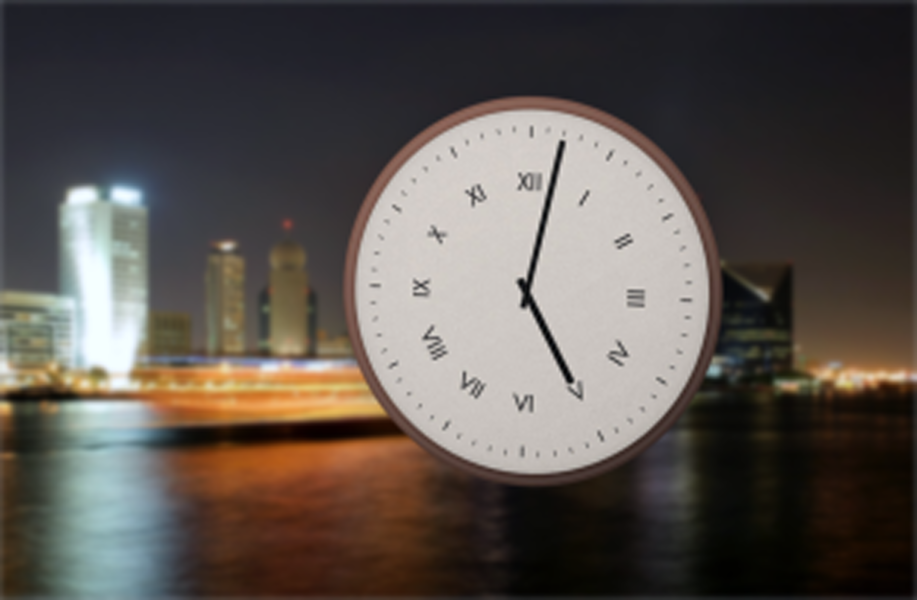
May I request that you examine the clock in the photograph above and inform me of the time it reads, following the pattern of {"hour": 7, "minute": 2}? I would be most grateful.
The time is {"hour": 5, "minute": 2}
